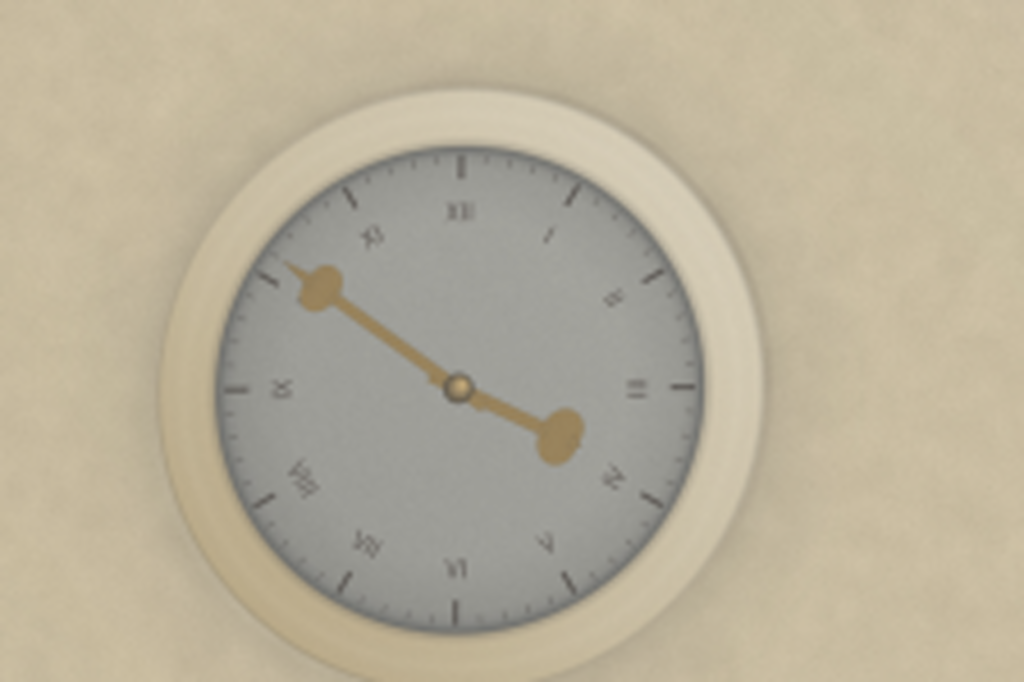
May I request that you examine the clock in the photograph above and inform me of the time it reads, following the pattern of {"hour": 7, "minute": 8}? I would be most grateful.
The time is {"hour": 3, "minute": 51}
